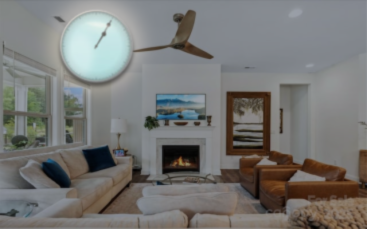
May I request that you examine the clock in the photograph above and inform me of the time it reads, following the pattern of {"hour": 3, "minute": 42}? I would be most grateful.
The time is {"hour": 1, "minute": 5}
